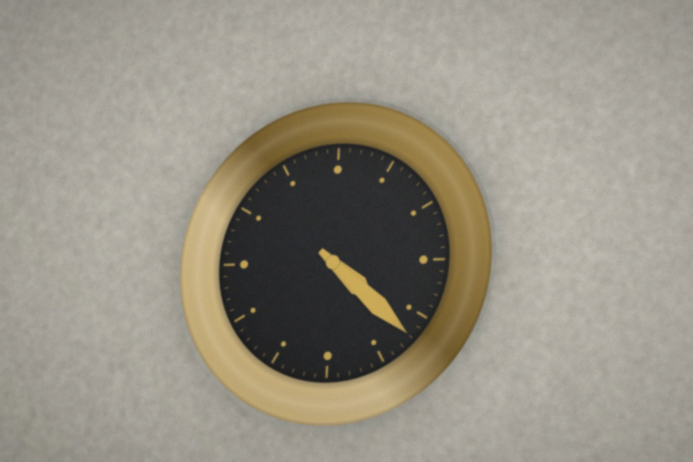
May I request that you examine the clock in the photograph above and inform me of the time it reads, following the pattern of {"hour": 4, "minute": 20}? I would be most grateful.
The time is {"hour": 4, "minute": 22}
